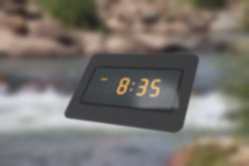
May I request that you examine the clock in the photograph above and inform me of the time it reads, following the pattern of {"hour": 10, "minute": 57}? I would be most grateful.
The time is {"hour": 8, "minute": 35}
